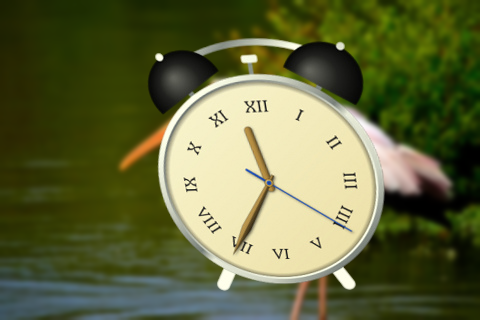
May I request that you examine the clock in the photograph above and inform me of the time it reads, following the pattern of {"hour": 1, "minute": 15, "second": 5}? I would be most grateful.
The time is {"hour": 11, "minute": 35, "second": 21}
